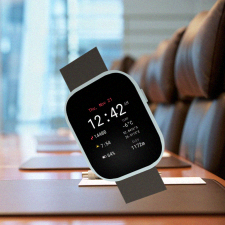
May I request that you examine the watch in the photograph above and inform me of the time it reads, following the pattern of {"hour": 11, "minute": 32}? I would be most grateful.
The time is {"hour": 12, "minute": 42}
